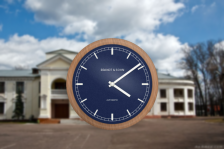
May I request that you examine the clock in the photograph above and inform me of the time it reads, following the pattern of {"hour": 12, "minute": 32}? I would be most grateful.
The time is {"hour": 4, "minute": 9}
